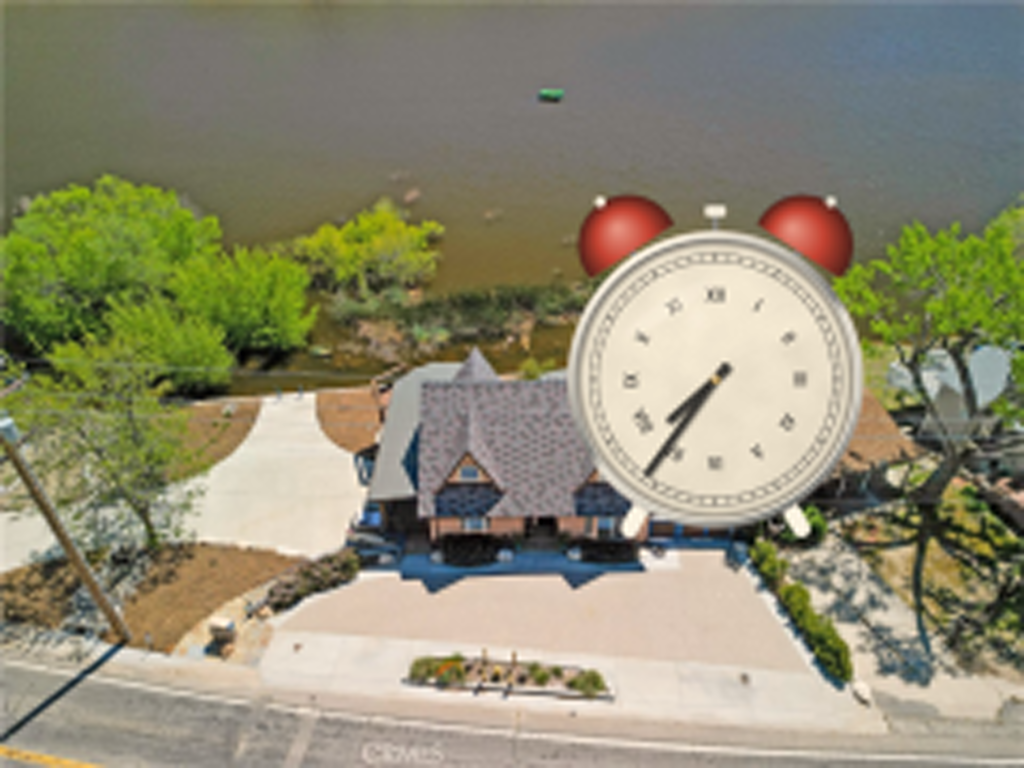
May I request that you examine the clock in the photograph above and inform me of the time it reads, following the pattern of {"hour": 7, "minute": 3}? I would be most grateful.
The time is {"hour": 7, "minute": 36}
